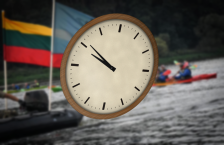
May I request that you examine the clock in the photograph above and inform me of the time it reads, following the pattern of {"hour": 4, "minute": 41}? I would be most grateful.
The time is {"hour": 9, "minute": 51}
